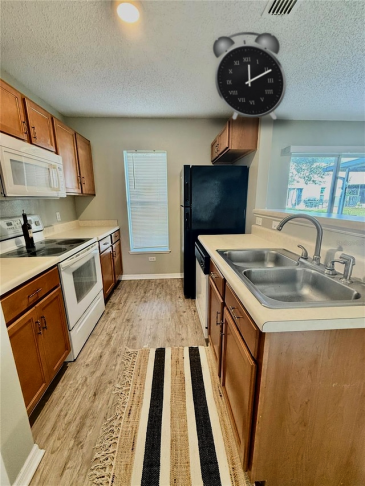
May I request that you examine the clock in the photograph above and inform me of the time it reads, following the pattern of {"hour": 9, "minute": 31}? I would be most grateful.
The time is {"hour": 12, "minute": 11}
